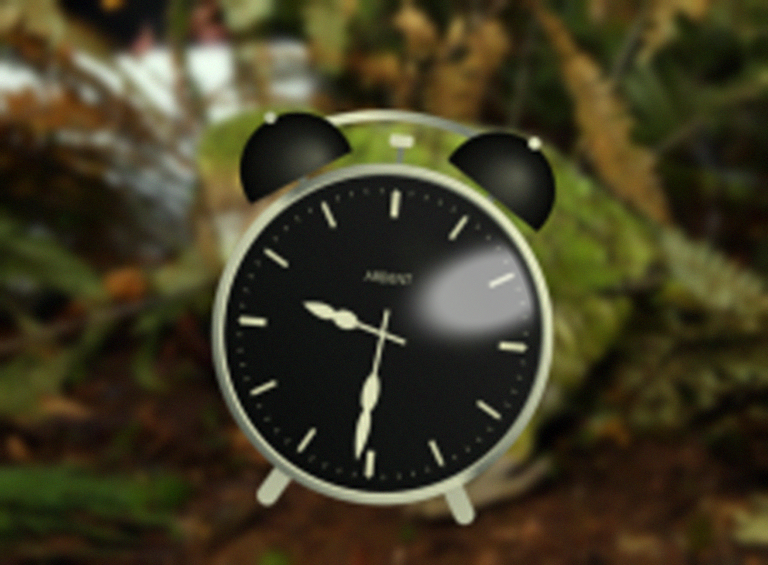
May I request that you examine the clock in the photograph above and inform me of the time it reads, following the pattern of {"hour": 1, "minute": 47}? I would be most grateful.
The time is {"hour": 9, "minute": 31}
